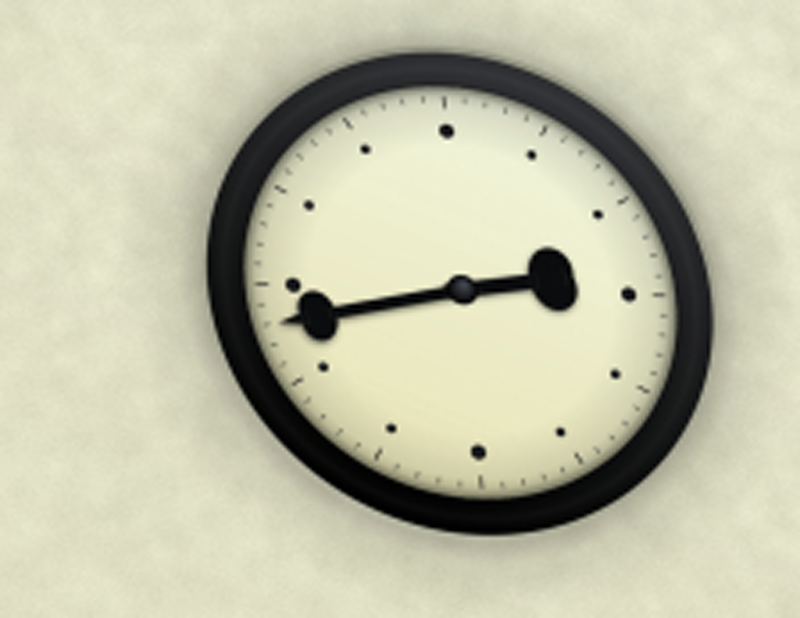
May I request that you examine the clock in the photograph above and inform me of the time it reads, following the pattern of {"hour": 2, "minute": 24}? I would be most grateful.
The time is {"hour": 2, "minute": 43}
